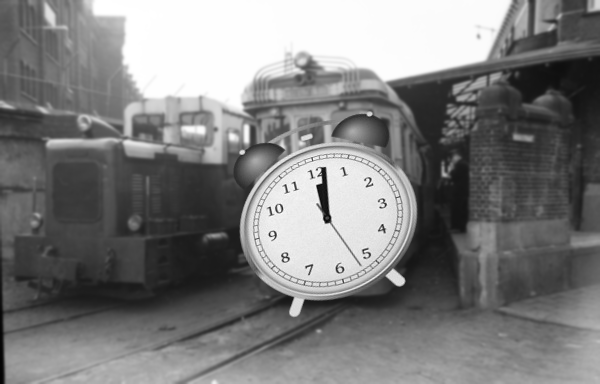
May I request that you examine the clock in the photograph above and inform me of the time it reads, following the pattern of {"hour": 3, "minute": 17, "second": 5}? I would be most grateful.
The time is {"hour": 12, "minute": 1, "second": 27}
